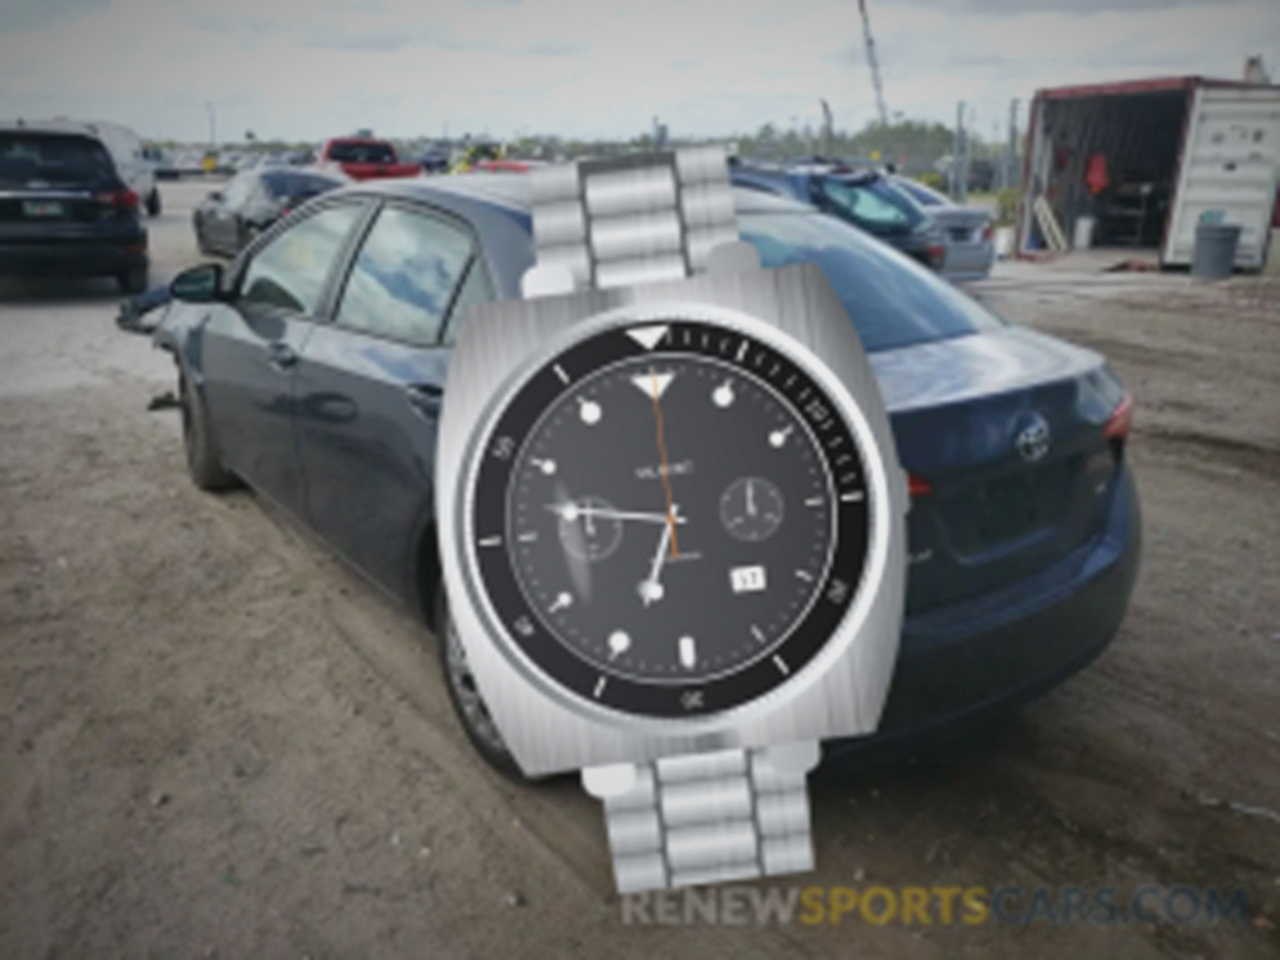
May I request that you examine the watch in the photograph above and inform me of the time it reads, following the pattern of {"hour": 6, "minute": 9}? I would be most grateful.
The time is {"hour": 6, "minute": 47}
